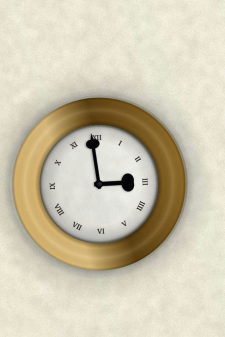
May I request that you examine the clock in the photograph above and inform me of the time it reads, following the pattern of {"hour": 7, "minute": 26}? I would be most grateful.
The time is {"hour": 2, "minute": 59}
